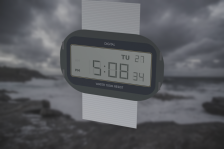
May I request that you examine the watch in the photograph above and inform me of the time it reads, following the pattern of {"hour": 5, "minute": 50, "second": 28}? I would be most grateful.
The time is {"hour": 5, "minute": 8, "second": 34}
